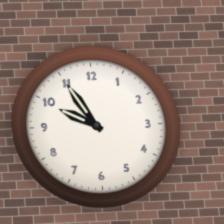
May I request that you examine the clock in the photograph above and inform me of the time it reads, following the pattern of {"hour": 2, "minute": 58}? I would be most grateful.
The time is {"hour": 9, "minute": 55}
